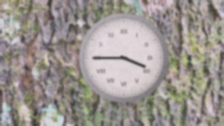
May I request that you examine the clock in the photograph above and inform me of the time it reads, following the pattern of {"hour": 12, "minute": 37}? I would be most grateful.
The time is {"hour": 3, "minute": 45}
